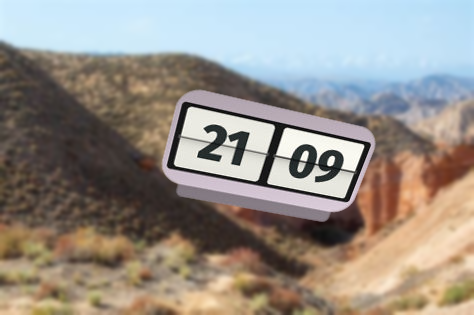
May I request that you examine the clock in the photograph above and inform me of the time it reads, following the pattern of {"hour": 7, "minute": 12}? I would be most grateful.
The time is {"hour": 21, "minute": 9}
